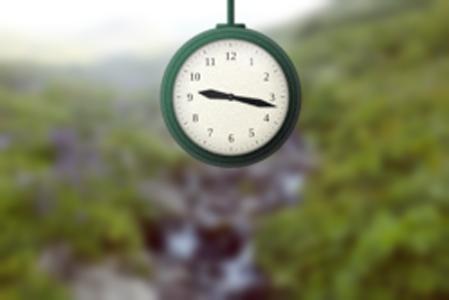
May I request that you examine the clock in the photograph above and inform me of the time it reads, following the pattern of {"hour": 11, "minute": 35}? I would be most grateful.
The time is {"hour": 9, "minute": 17}
